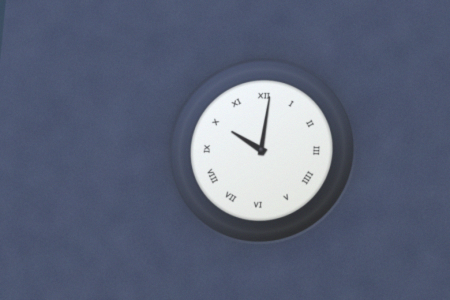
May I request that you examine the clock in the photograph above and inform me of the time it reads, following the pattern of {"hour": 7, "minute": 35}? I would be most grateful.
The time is {"hour": 10, "minute": 1}
